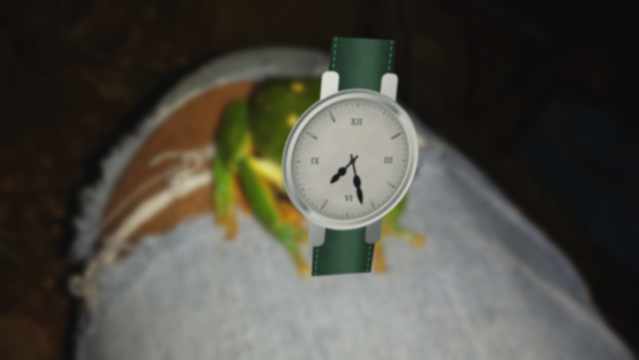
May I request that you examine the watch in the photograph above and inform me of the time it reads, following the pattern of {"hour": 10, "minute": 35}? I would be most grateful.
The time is {"hour": 7, "minute": 27}
